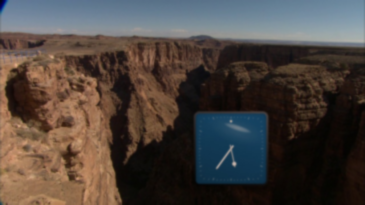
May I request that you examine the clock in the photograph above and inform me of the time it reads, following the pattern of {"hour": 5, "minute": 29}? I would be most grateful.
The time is {"hour": 5, "minute": 36}
